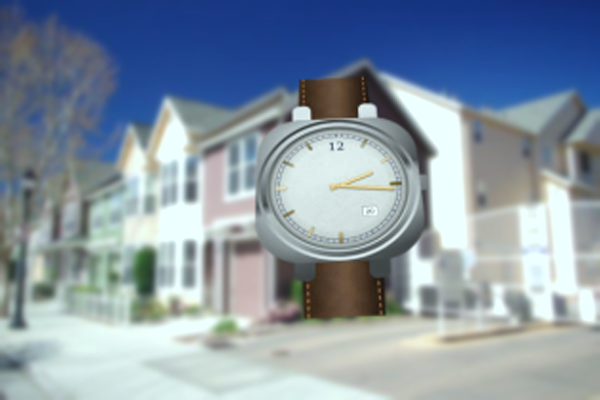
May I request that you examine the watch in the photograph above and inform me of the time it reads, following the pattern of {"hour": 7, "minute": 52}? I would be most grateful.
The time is {"hour": 2, "minute": 16}
